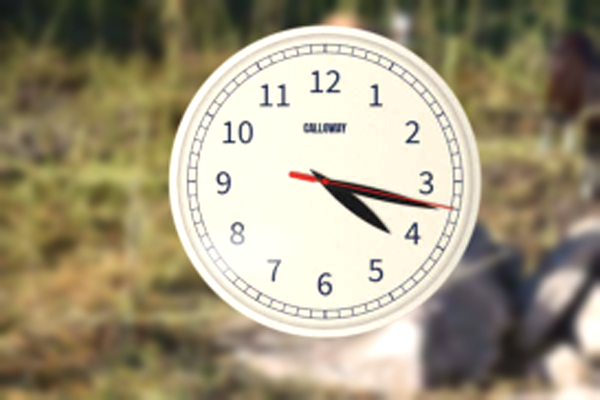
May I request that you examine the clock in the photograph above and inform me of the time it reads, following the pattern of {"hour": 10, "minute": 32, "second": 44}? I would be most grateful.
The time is {"hour": 4, "minute": 17, "second": 17}
